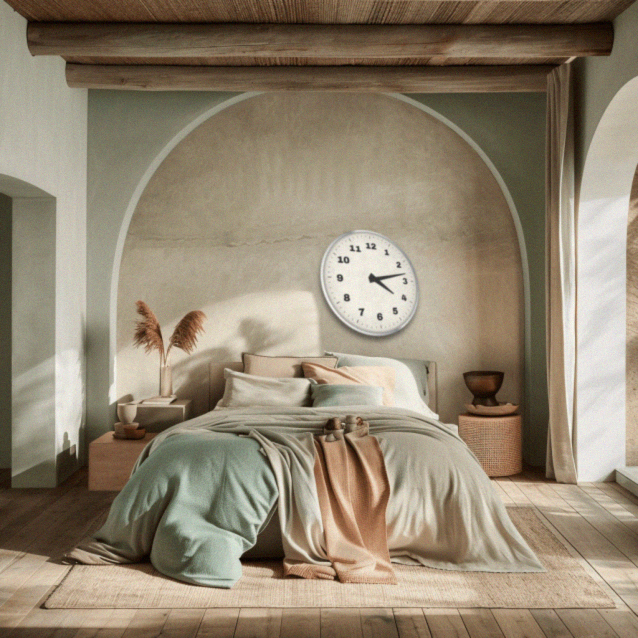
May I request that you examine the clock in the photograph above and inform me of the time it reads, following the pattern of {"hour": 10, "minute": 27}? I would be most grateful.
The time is {"hour": 4, "minute": 13}
